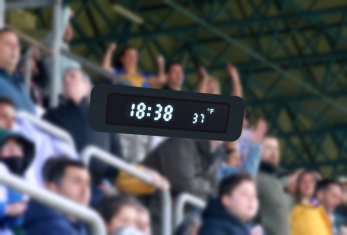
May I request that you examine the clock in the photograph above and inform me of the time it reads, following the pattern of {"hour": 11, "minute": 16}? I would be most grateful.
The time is {"hour": 18, "minute": 38}
